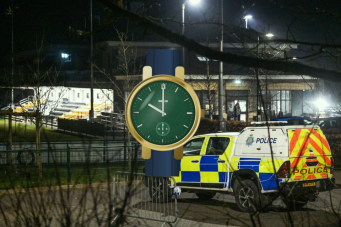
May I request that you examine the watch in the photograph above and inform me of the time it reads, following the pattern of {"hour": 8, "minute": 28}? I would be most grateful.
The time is {"hour": 10, "minute": 0}
